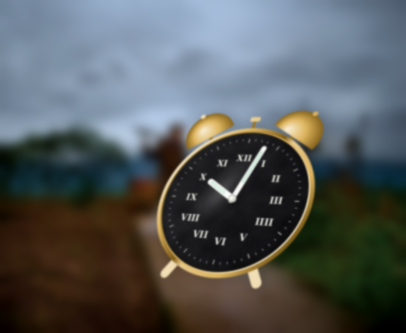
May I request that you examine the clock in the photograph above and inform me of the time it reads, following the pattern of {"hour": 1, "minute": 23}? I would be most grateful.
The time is {"hour": 10, "minute": 3}
